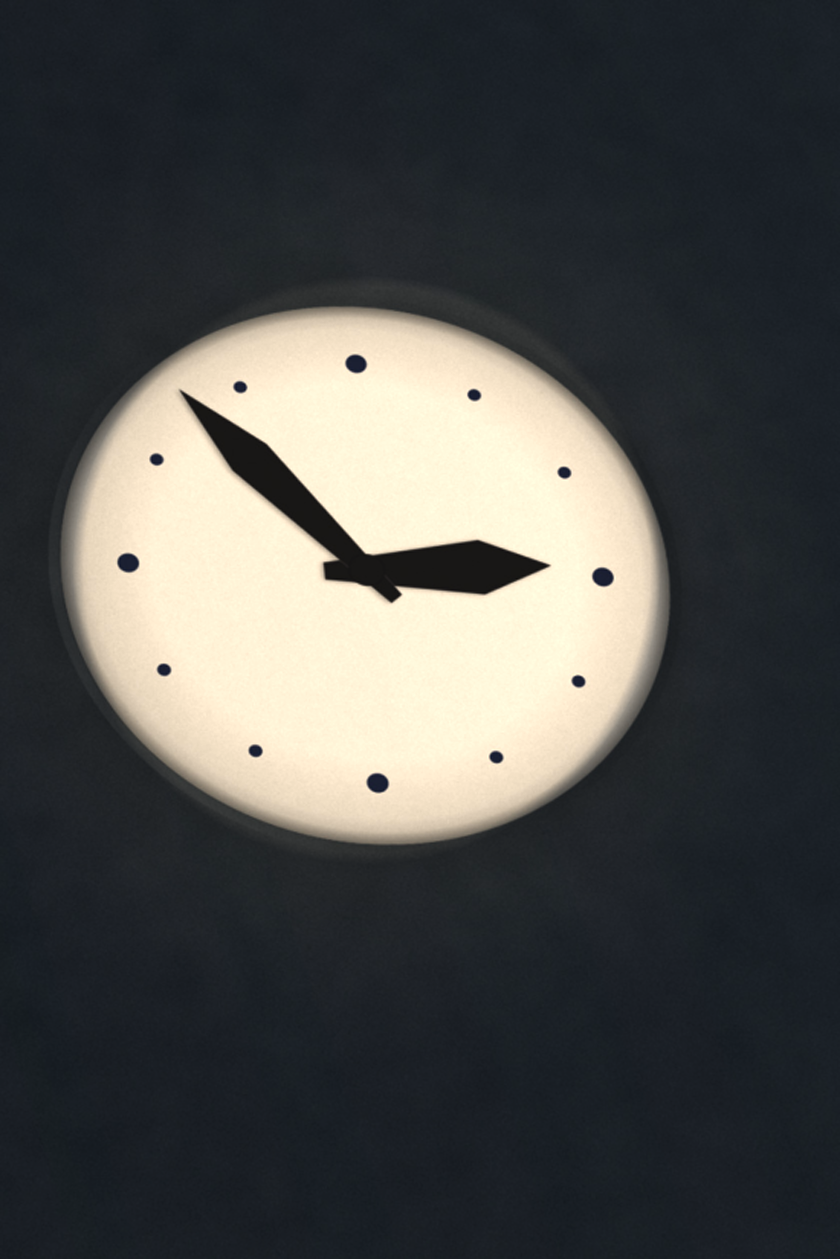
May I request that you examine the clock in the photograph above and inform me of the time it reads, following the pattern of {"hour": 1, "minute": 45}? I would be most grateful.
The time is {"hour": 2, "minute": 53}
